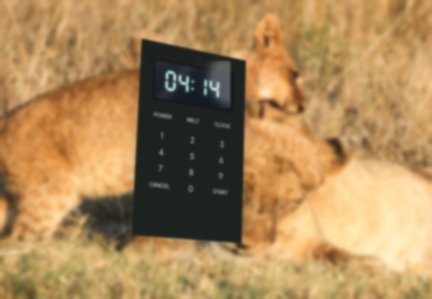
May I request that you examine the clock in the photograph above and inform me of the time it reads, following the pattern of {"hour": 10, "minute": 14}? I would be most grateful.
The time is {"hour": 4, "minute": 14}
